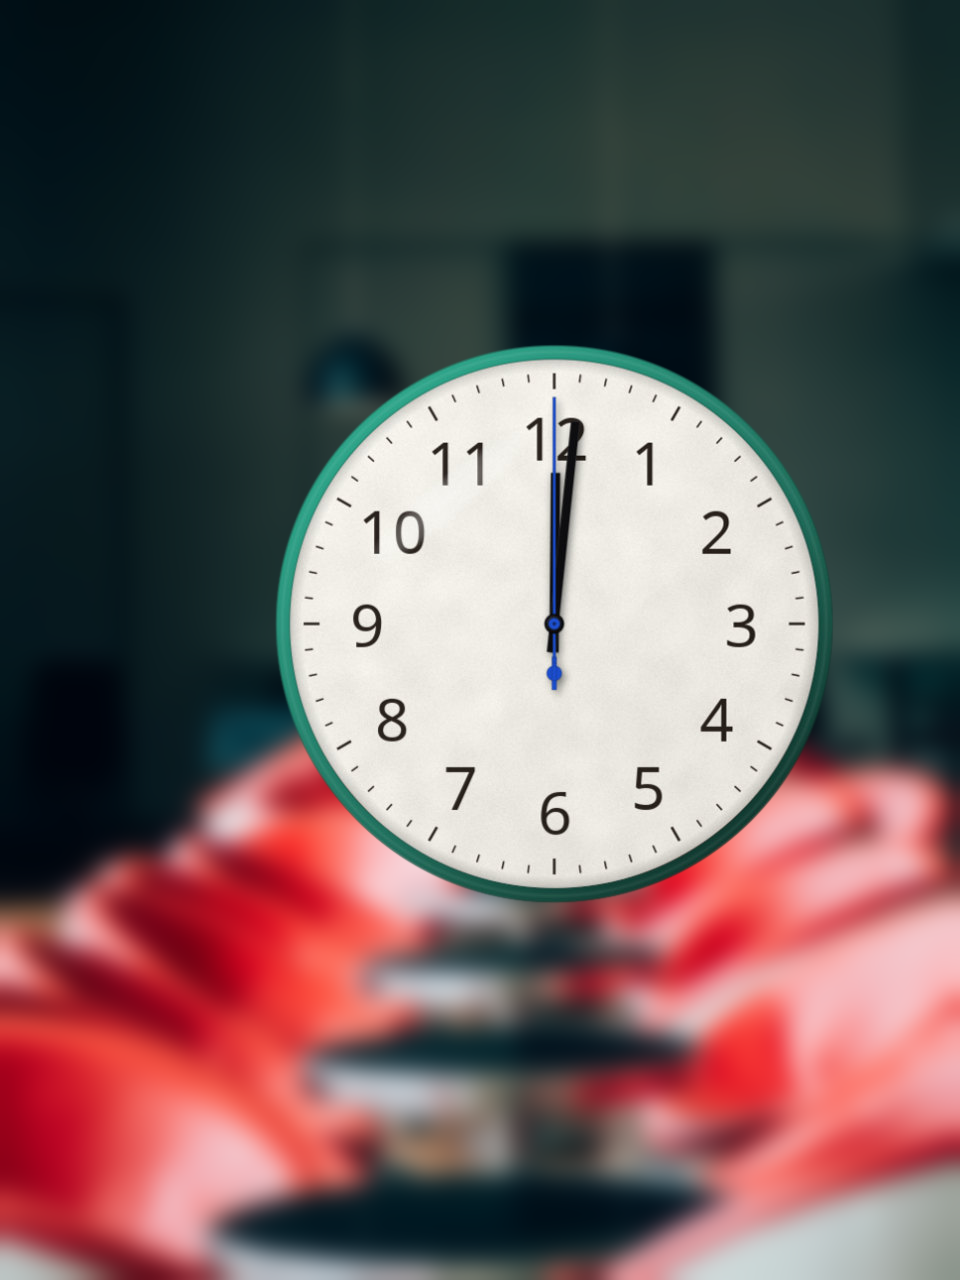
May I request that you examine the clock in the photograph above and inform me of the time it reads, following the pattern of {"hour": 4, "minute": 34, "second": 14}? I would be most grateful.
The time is {"hour": 12, "minute": 1, "second": 0}
